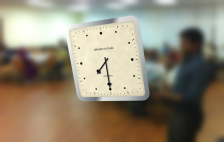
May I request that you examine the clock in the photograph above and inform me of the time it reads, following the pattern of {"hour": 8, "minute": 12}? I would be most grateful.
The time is {"hour": 7, "minute": 30}
